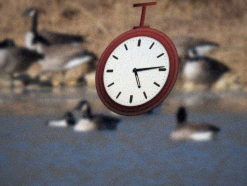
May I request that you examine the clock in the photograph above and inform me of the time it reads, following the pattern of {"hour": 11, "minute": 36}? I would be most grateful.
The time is {"hour": 5, "minute": 14}
